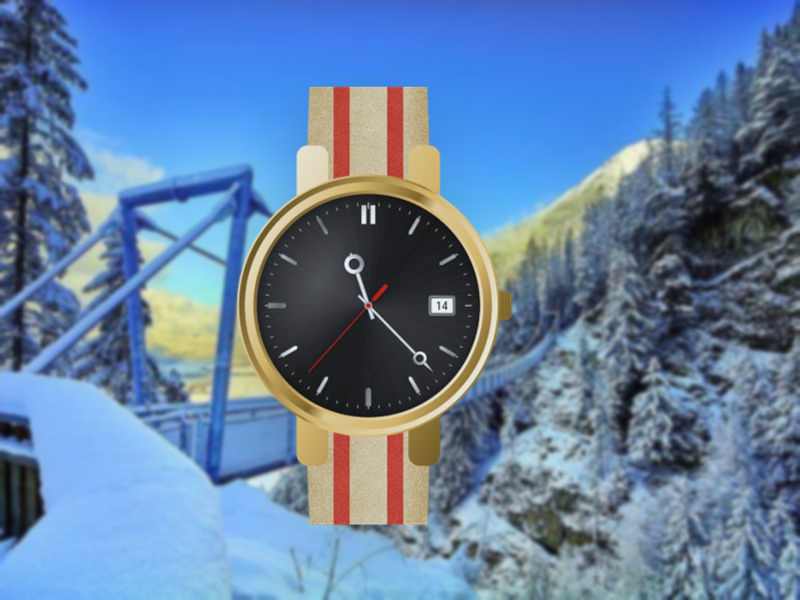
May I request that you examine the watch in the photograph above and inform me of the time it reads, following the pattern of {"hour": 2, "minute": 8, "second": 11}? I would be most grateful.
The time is {"hour": 11, "minute": 22, "second": 37}
